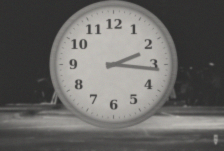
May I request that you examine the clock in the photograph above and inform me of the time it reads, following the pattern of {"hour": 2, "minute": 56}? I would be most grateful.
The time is {"hour": 2, "minute": 16}
